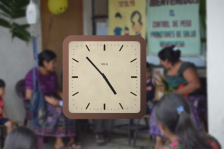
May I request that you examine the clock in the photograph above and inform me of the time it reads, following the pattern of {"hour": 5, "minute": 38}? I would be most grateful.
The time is {"hour": 4, "minute": 53}
